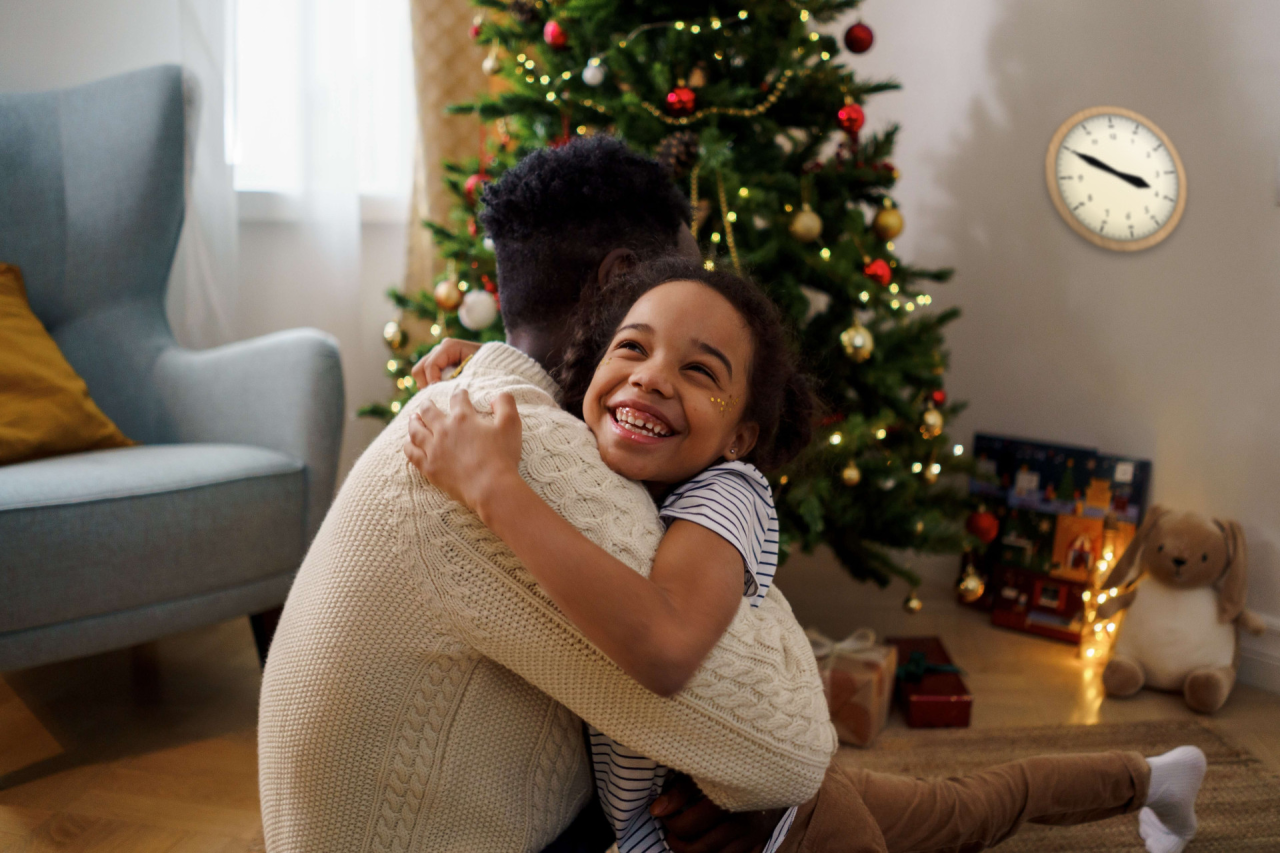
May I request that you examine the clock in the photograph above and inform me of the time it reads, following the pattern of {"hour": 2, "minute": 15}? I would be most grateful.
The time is {"hour": 3, "minute": 50}
